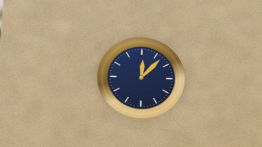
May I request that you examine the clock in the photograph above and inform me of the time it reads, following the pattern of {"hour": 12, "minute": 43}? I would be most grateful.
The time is {"hour": 12, "minute": 7}
